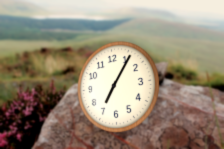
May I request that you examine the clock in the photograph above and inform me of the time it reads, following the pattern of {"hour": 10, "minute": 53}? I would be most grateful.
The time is {"hour": 7, "minute": 6}
